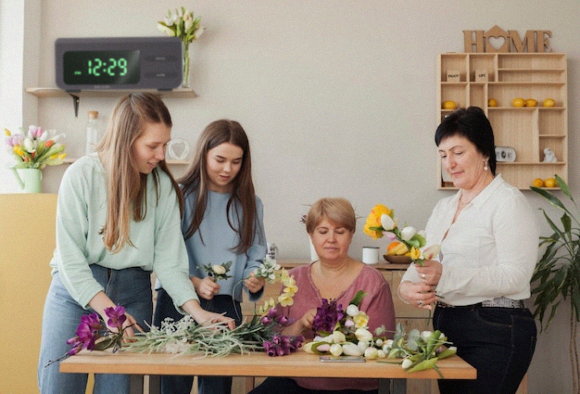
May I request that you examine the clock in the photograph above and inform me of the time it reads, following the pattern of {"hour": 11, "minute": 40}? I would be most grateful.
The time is {"hour": 12, "minute": 29}
